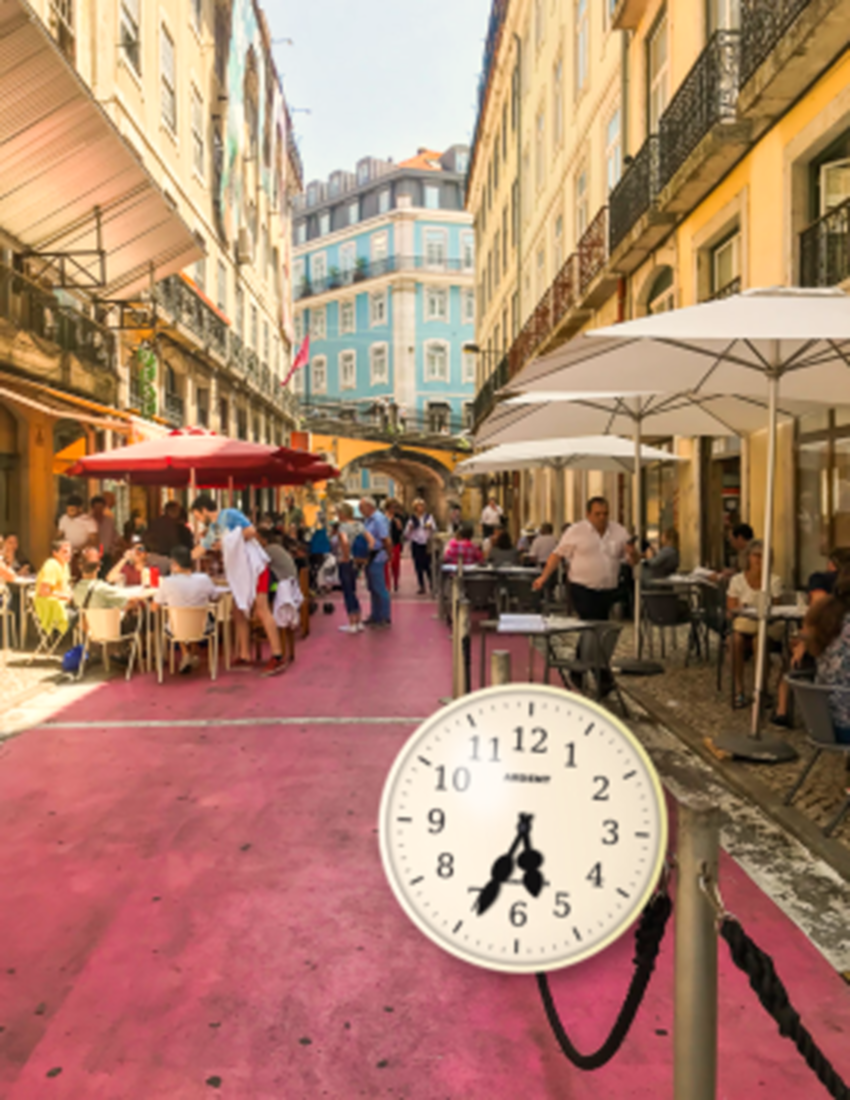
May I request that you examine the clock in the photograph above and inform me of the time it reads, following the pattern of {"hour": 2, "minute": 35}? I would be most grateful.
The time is {"hour": 5, "minute": 34}
